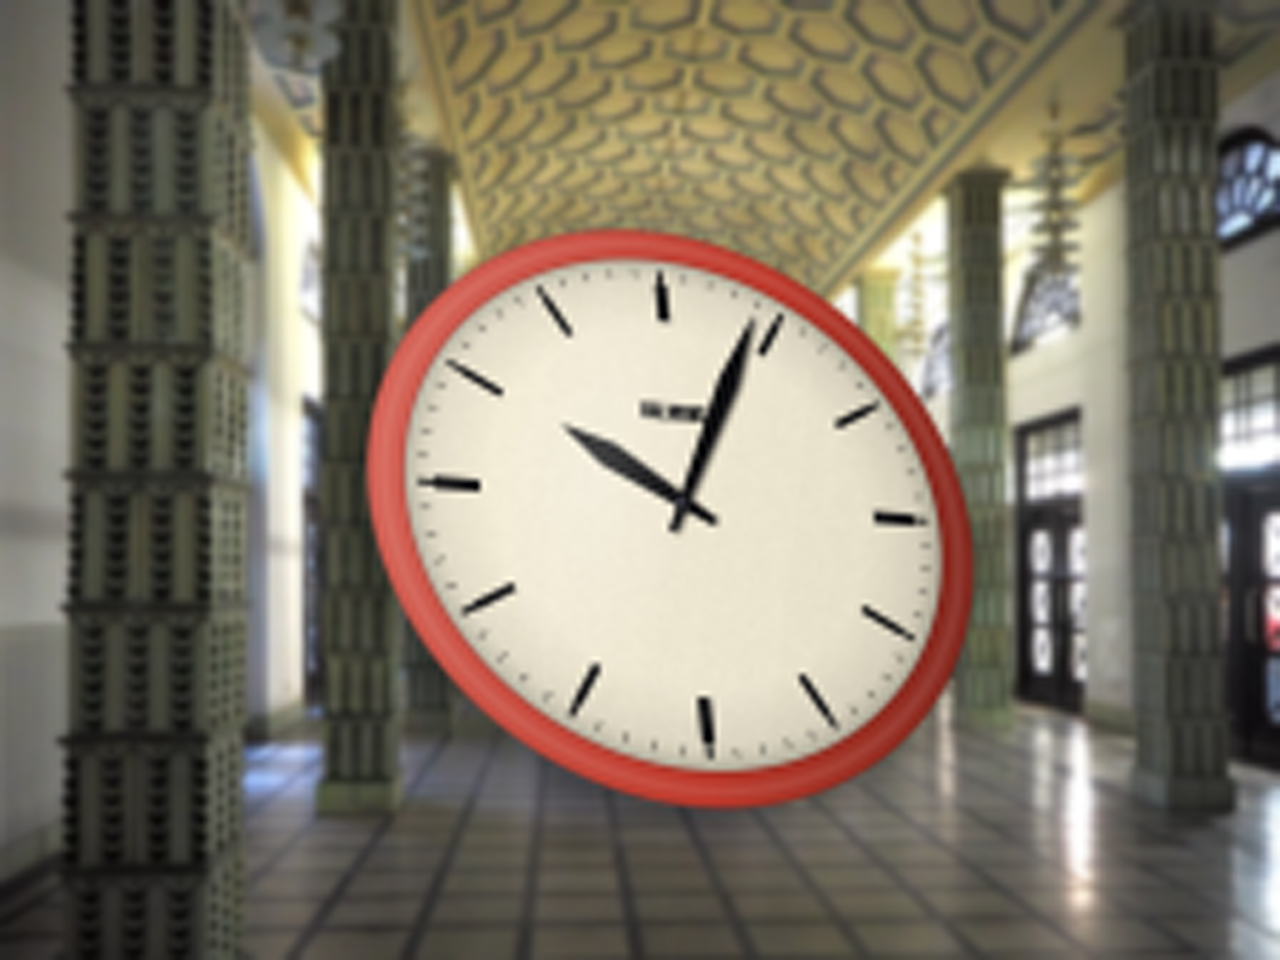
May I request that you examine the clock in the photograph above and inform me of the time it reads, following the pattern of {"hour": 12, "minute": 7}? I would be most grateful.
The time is {"hour": 10, "minute": 4}
